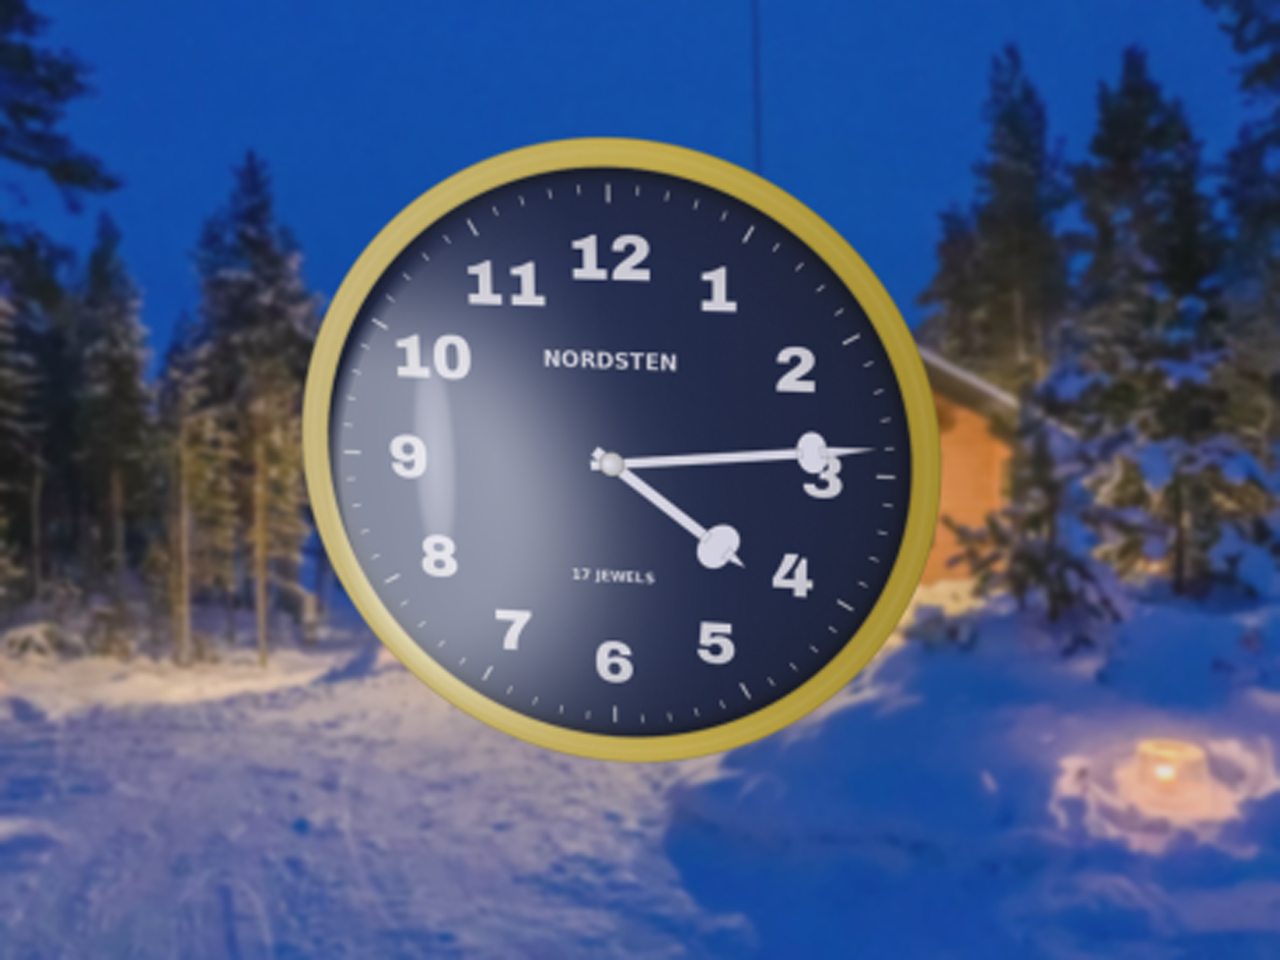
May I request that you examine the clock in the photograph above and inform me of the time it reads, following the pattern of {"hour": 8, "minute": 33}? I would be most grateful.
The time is {"hour": 4, "minute": 14}
